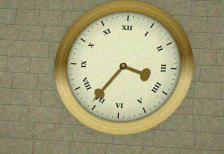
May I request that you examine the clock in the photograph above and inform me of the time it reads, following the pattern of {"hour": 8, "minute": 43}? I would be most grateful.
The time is {"hour": 3, "minute": 36}
